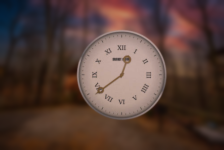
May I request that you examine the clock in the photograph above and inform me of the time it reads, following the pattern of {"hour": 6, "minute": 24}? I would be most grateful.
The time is {"hour": 12, "minute": 39}
